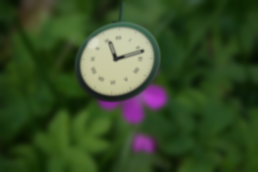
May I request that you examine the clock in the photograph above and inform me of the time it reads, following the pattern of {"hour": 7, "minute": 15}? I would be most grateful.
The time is {"hour": 11, "minute": 12}
